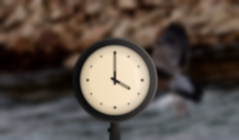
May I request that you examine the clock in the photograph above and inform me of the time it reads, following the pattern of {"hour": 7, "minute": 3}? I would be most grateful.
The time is {"hour": 4, "minute": 0}
